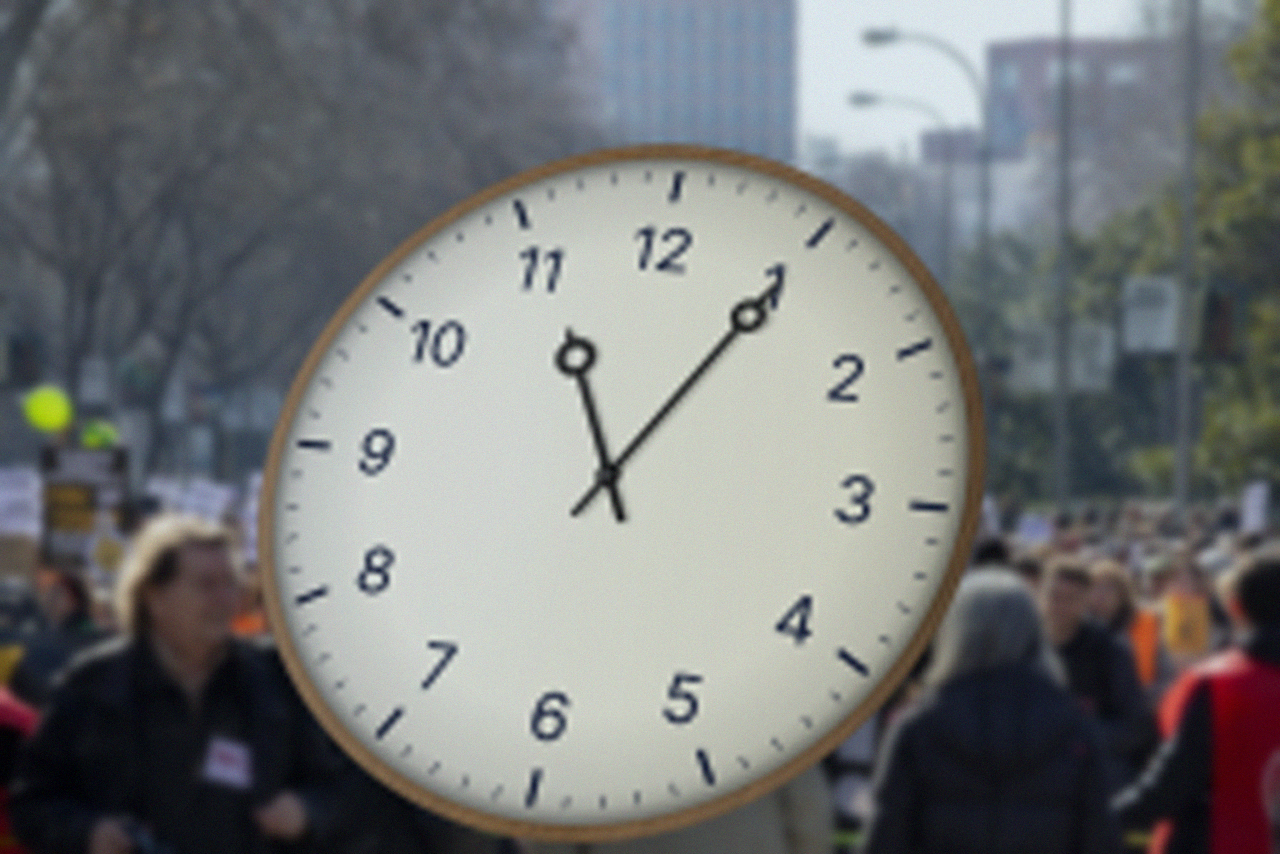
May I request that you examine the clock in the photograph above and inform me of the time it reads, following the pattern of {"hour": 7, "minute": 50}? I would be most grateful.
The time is {"hour": 11, "minute": 5}
